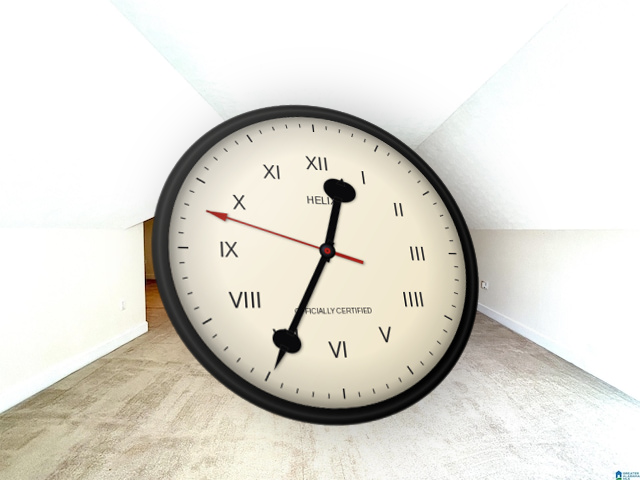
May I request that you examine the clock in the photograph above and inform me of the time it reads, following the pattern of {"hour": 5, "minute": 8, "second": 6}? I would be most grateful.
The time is {"hour": 12, "minute": 34, "second": 48}
